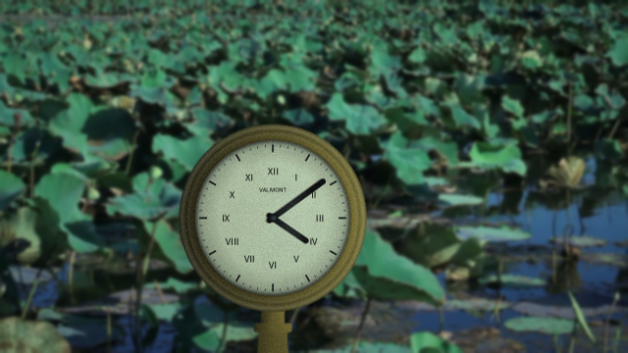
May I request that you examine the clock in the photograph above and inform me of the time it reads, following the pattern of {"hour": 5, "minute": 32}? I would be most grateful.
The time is {"hour": 4, "minute": 9}
